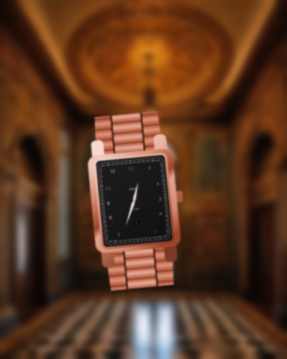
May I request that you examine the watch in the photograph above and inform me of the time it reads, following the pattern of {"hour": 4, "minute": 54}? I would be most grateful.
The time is {"hour": 12, "minute": 34}
